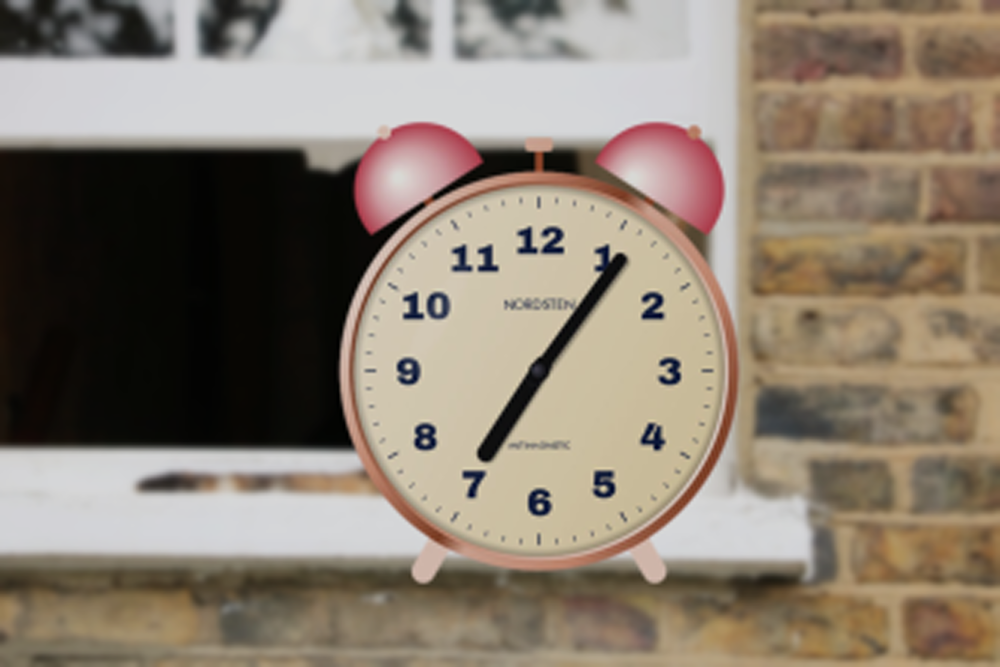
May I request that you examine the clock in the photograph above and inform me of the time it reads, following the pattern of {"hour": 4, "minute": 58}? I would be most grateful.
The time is {"hour": 7, "minute": 6}
